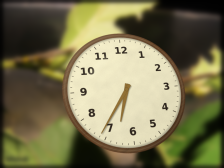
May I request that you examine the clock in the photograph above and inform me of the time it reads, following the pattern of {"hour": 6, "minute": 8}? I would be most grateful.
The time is {"hour": 6, "minute": 36}
